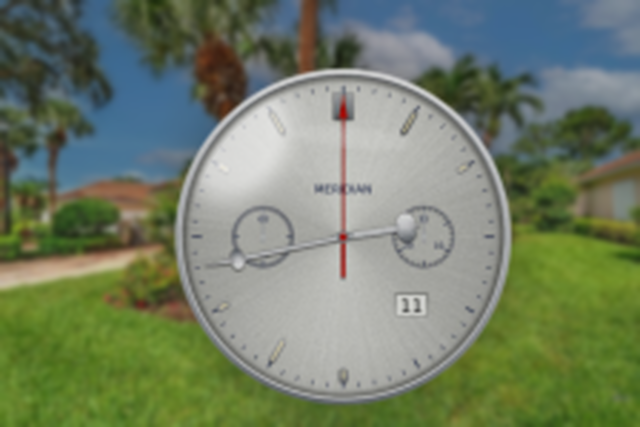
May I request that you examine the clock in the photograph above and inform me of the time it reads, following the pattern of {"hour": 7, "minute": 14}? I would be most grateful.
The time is {"hour": 2, "minute": 43}
